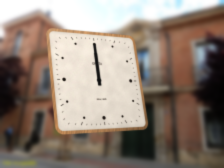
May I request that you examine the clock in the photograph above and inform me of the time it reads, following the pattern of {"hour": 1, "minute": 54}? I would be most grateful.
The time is {"hour": 12, "minute": 0}
